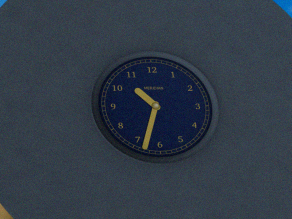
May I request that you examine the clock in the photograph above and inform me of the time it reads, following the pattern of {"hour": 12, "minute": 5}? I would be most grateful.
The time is {"hour": 10, "minute": 33}
